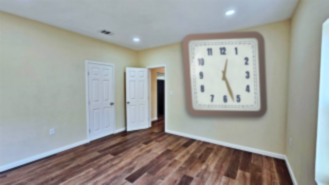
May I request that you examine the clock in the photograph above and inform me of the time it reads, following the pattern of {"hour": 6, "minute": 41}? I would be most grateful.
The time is {"hour": 12, "minute": 27}
